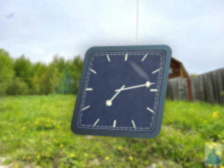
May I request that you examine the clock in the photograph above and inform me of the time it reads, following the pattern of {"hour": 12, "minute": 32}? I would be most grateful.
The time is {"hour": 7, "minute": 13}
